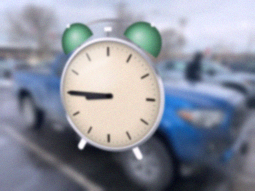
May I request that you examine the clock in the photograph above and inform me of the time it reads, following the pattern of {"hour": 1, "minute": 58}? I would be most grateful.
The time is {"hour": 8, "minute": 45}
